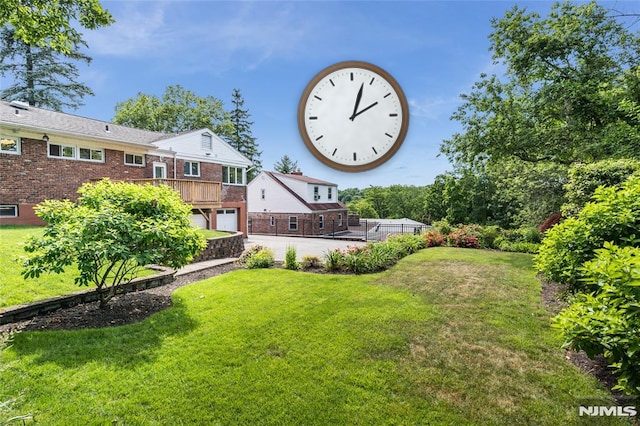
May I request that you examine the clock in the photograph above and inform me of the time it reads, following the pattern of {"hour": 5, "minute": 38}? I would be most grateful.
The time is {"hour": 2, "minute": 3}
